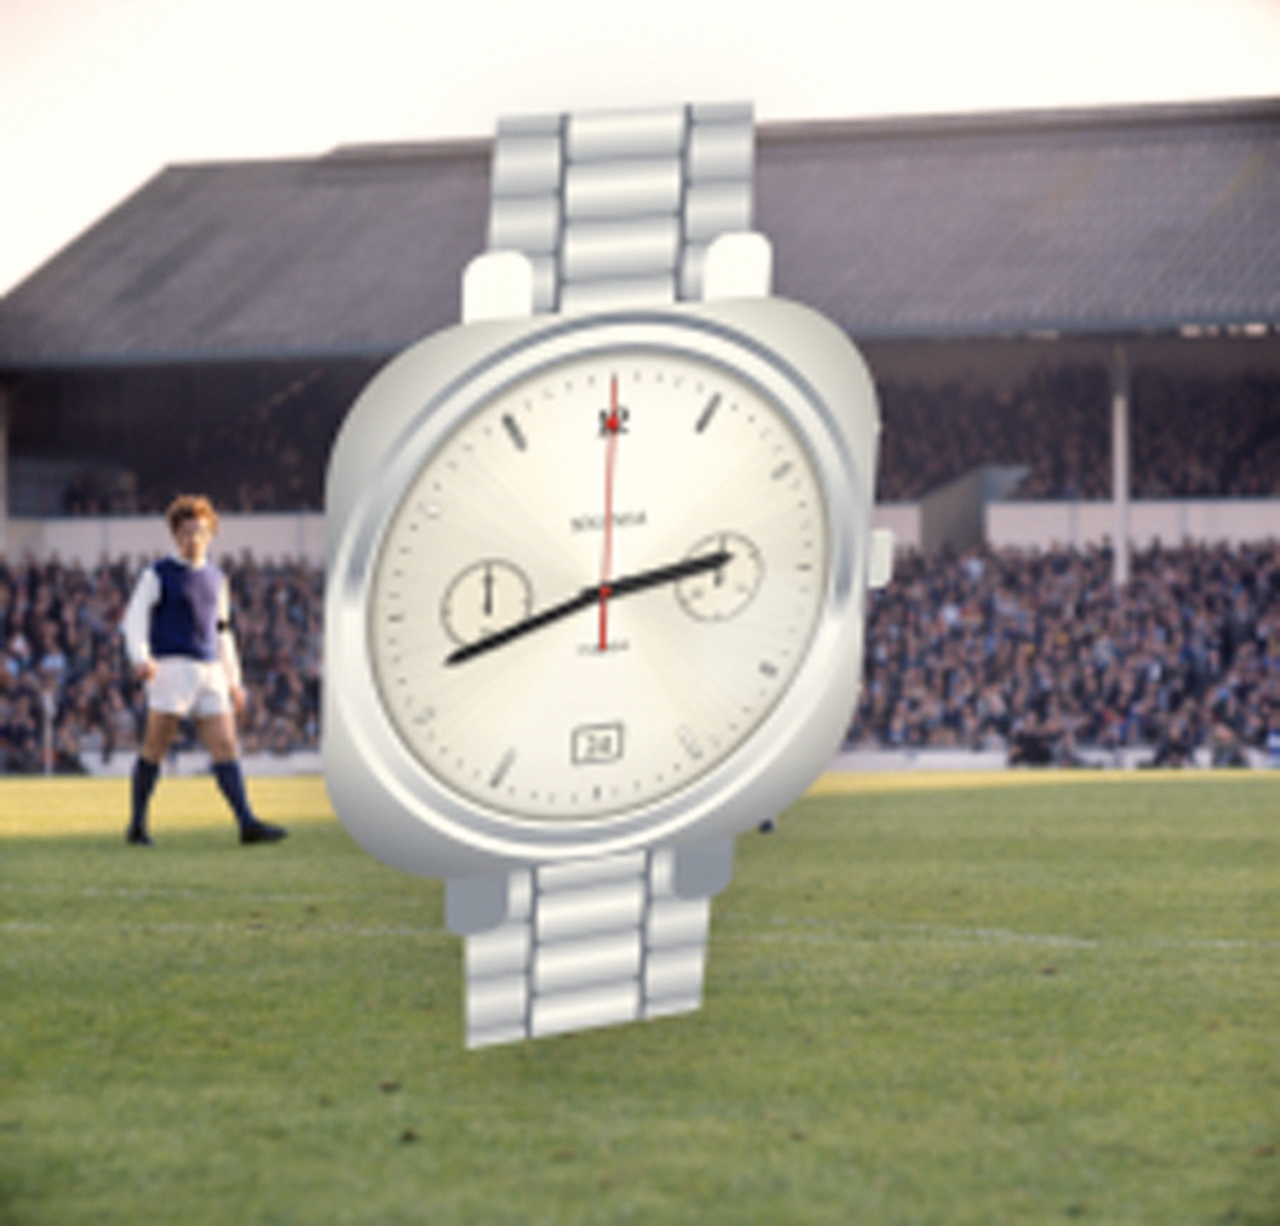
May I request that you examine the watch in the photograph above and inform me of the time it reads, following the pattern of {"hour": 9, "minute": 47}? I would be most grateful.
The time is {"hour": 2, "minute": 42}
